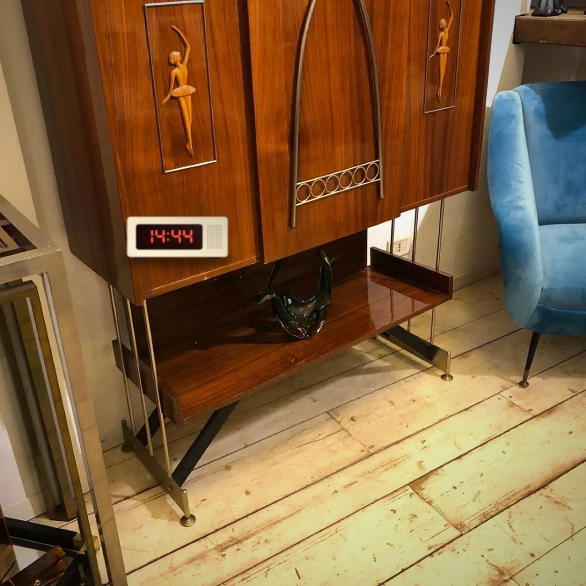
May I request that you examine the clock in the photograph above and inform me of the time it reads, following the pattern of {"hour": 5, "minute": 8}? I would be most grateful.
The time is {"hour": 14, "minute": 44}
